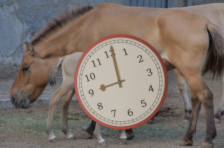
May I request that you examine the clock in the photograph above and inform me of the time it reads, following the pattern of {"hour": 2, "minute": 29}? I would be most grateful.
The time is {"hour": 9, "minute": 1}
